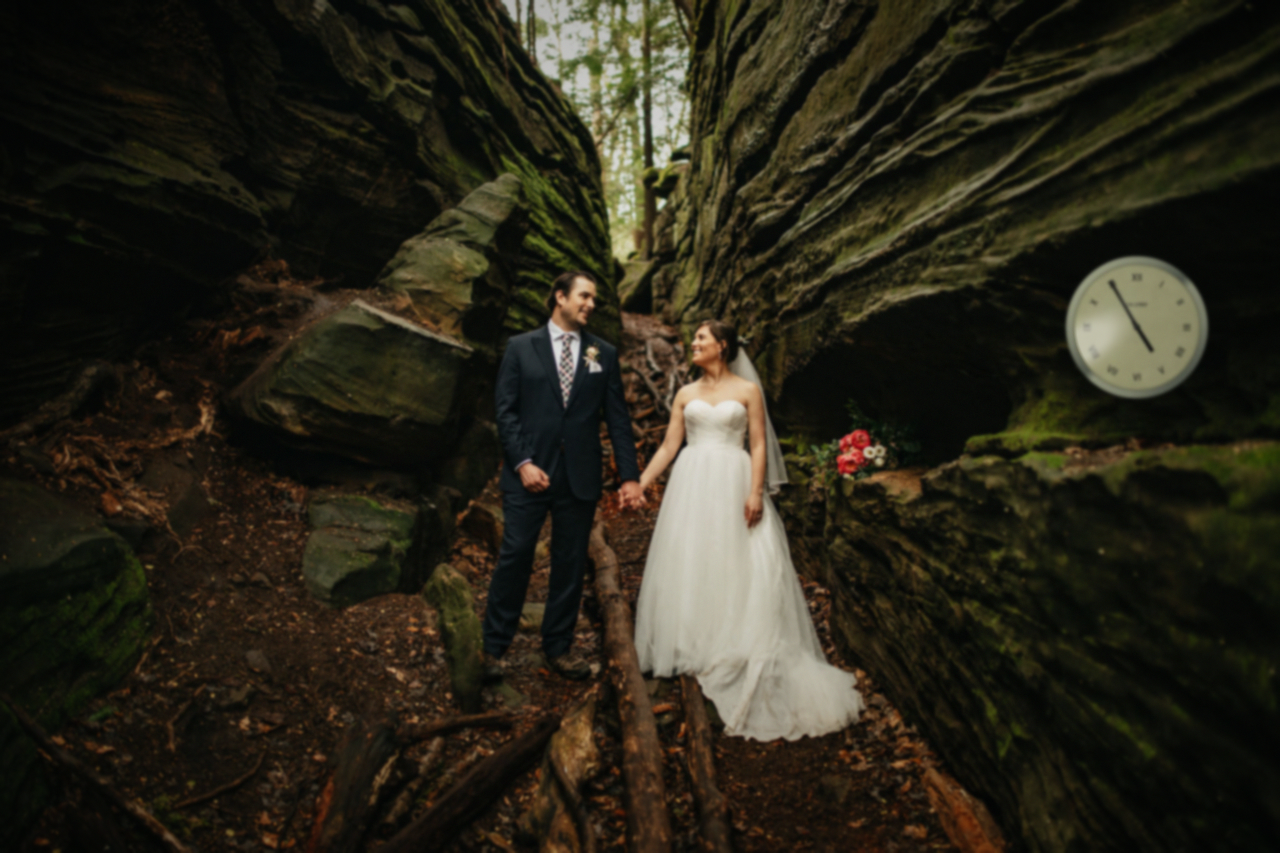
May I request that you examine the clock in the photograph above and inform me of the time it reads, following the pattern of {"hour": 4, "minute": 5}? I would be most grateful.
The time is {"hour": 4, "minute": 55}
